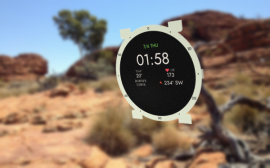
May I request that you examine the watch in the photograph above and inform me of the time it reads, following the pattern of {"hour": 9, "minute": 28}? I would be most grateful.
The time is {"hour": 1, "minute": 58}
